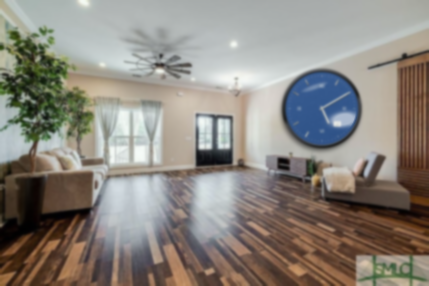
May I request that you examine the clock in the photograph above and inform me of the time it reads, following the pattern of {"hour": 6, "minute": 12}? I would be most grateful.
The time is {"hour": 5, "minute": 10}
